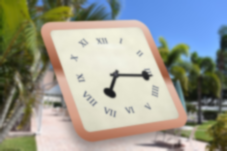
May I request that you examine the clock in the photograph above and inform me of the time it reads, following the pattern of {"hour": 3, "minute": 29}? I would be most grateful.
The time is {"hour": 7, "minute": 16}
